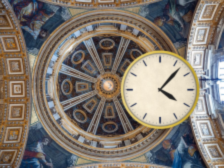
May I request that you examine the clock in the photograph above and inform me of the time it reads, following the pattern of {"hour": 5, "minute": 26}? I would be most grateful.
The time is {"hour": 4, "minute": 7}
